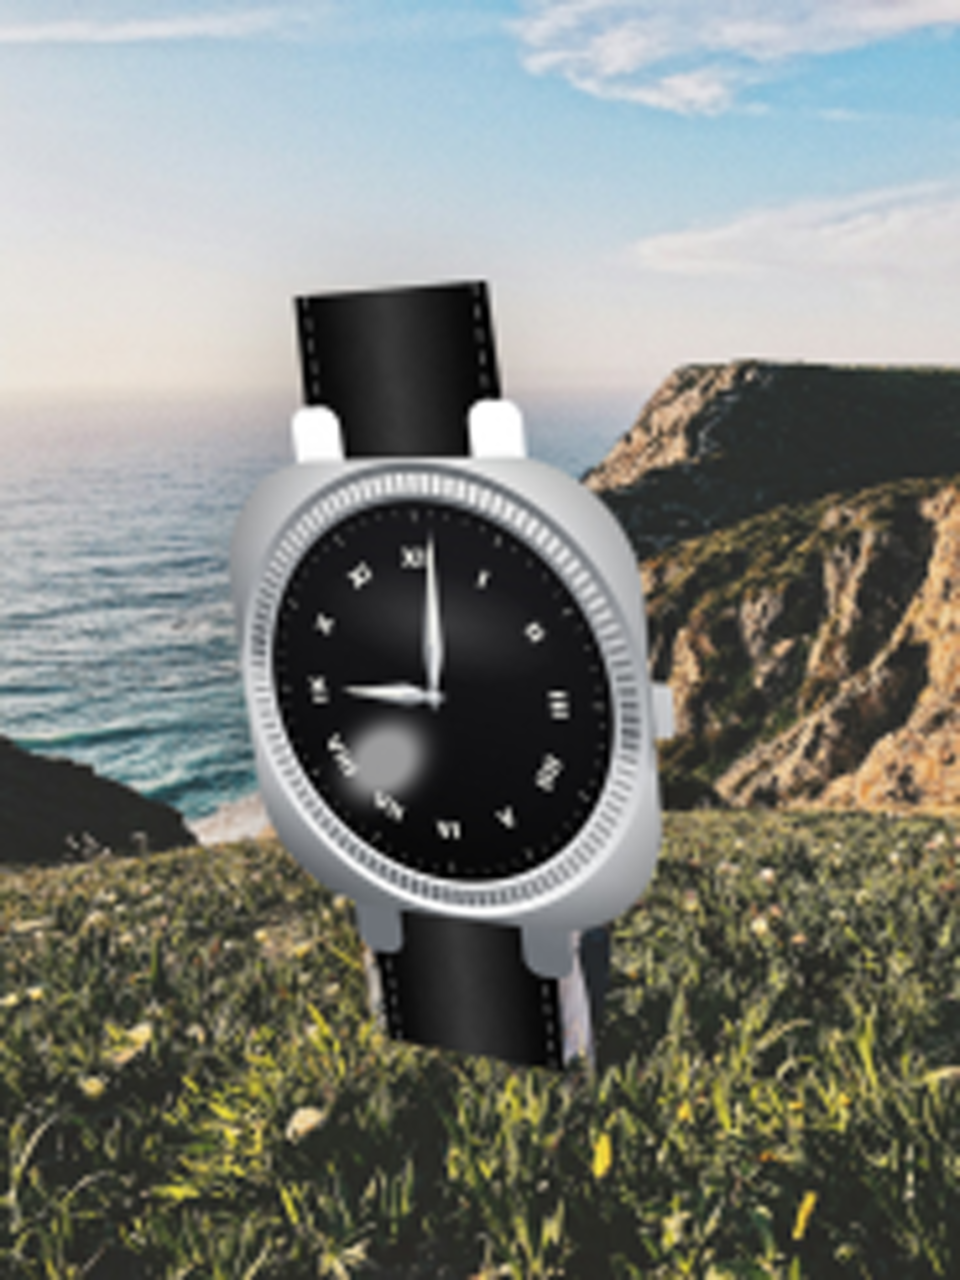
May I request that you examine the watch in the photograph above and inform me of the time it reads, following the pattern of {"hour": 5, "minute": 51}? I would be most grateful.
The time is {"hour": 9, "minute": 1}
